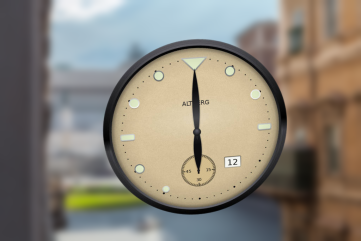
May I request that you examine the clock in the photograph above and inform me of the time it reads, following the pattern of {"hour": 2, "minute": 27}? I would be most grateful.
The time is {"hour": 6, "minute": 0}
